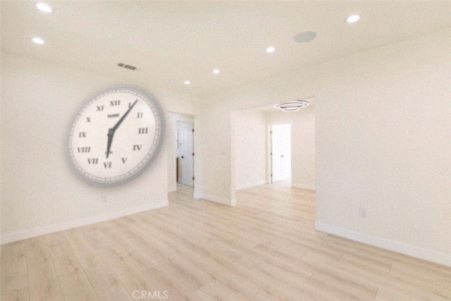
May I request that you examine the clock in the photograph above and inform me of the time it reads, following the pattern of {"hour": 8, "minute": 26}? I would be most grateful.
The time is {"hour": 6, "minute": 6}
